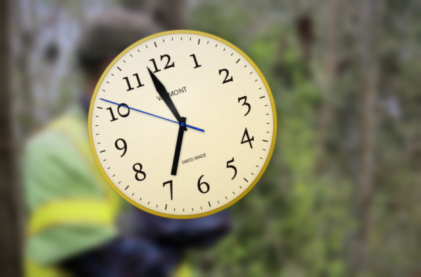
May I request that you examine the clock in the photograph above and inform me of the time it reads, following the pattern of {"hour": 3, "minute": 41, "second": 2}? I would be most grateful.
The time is {"hour": 6, "minute": 57, "second": 51}
